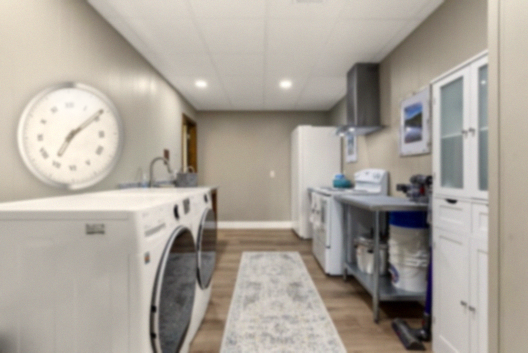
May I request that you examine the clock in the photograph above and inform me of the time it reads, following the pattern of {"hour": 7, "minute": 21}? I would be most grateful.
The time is {"hour": 7, "minute": 9}
